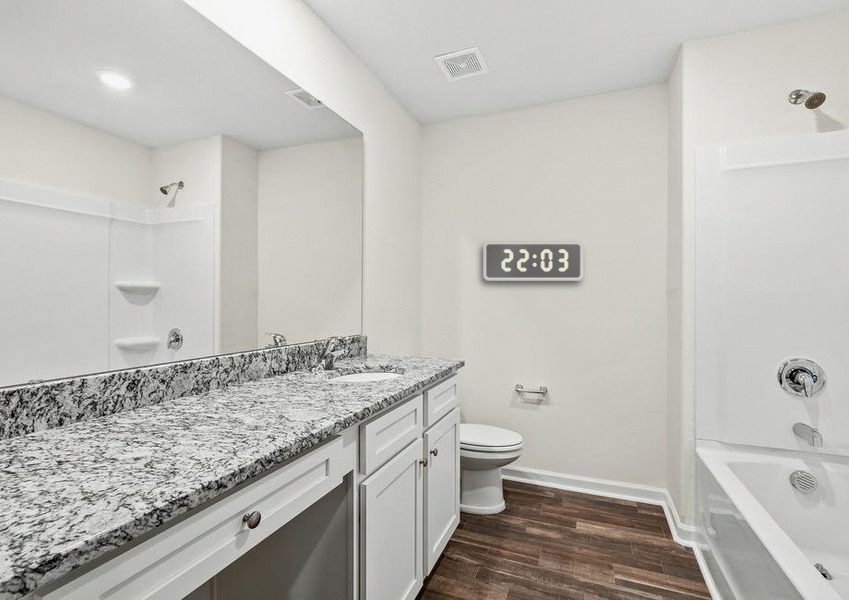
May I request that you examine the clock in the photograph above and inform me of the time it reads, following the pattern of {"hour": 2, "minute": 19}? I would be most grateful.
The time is {"hour": 22, "minute": 3}
